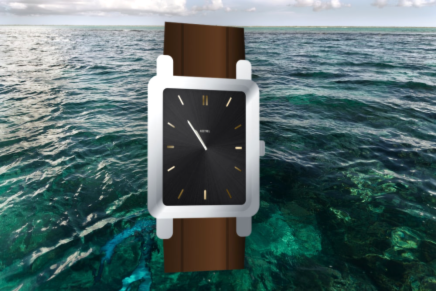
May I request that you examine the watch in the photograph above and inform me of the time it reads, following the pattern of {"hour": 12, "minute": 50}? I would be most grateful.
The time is {"hour": 10, "minute": 54}
